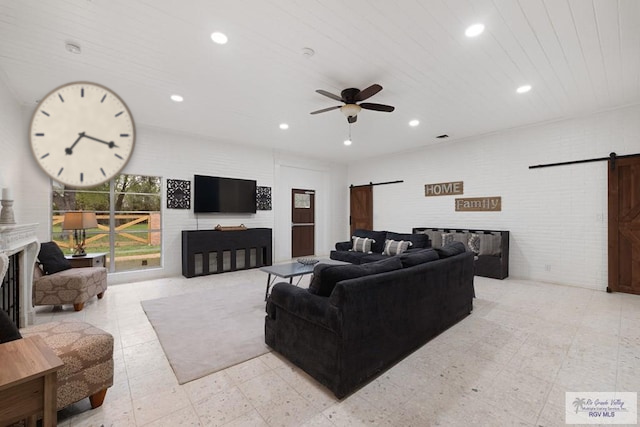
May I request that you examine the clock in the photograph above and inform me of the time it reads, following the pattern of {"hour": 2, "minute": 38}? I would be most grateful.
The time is {"hour": 7, "minute": 18}
